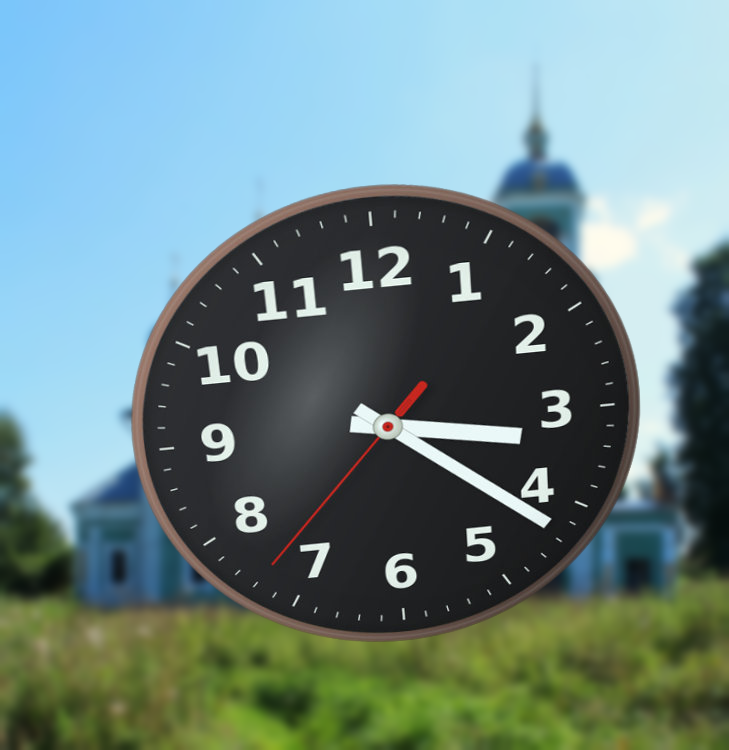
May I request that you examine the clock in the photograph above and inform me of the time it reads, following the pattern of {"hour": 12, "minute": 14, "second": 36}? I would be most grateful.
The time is {"hour": 3, "minute": 21, "second": 37}
